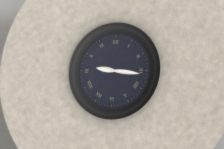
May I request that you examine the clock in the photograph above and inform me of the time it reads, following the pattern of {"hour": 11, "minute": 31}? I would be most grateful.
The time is {"hour": 9, "minute": 16}
